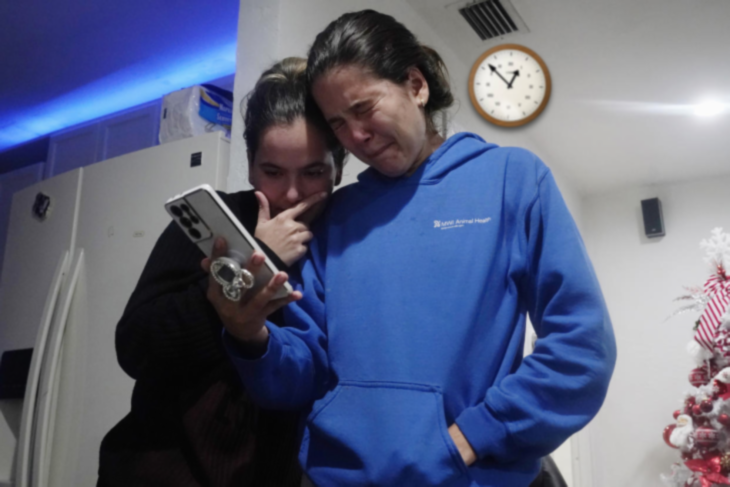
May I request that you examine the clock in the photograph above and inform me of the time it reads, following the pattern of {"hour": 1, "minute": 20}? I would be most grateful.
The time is {"hour": 12, "minute": 52}
